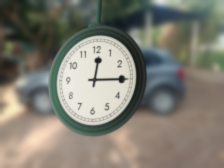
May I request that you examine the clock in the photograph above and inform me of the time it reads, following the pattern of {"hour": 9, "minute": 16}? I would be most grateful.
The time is {"hour": 12, "minute": 15}
